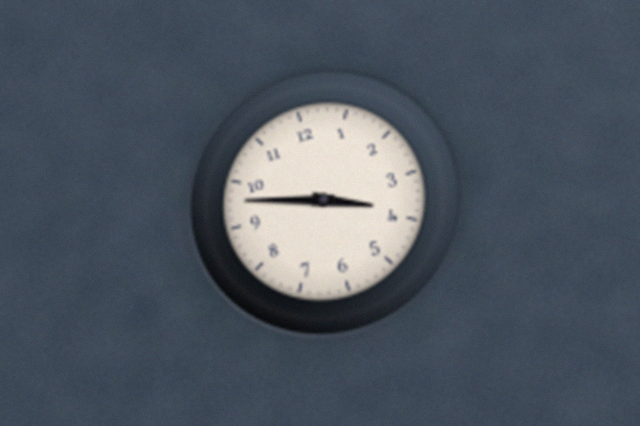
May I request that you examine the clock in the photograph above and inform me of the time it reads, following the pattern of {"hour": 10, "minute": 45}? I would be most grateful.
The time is {"hour": 3, "minute": 48}
